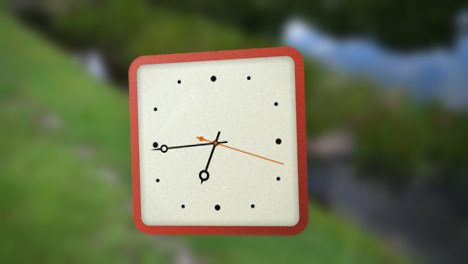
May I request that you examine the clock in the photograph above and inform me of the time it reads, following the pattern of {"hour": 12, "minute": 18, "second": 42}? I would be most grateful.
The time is {"hour": 6, "minute": 44, "second": 18}
